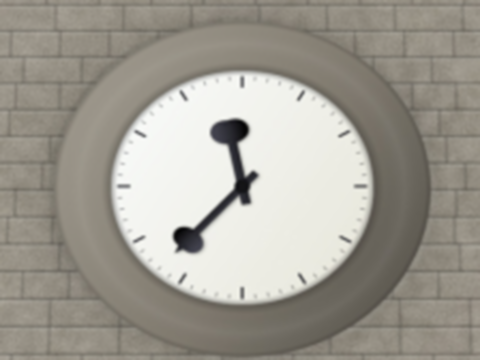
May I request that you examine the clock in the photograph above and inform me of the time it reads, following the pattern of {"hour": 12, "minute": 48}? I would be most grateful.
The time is {"hour": 11, "minute": 37}
